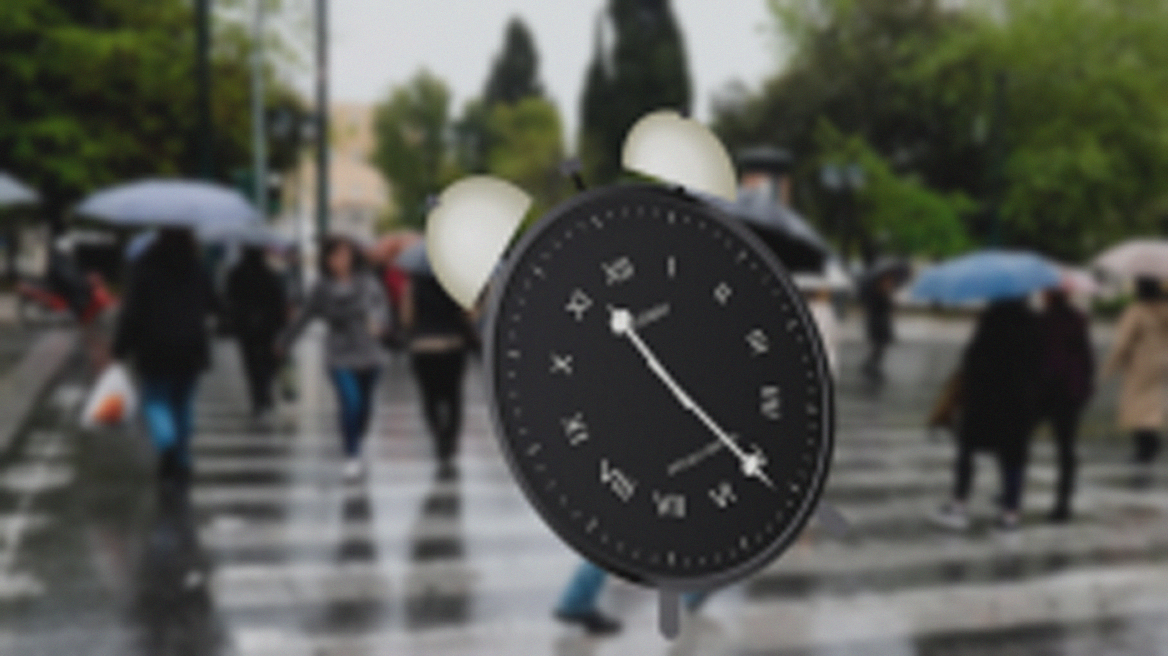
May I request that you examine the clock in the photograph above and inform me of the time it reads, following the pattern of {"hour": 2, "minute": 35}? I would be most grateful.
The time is {"hour": 11, "minute": 26}
